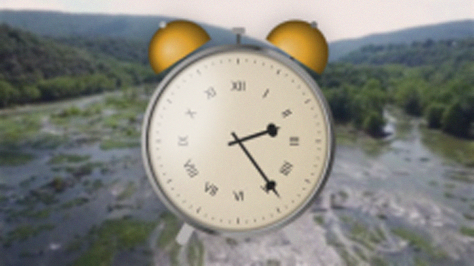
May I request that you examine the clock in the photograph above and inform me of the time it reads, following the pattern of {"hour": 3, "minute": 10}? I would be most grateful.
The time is {"hour": 2, "minute": 24}
